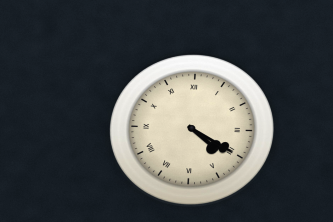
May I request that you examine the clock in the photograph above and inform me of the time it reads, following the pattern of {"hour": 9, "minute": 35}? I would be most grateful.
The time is {"hour": 4, "minute": 20}
